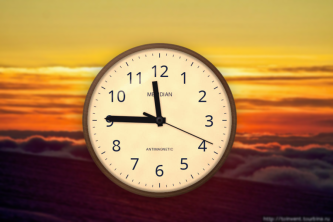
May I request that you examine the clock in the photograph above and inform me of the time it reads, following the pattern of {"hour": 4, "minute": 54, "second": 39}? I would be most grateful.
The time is {"hour": 11, "minute": 45, "second": 19}
